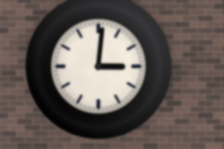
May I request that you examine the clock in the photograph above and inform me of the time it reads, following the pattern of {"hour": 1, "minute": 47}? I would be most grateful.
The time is {"hour": 3, "minute": 1}
